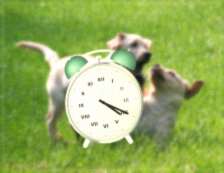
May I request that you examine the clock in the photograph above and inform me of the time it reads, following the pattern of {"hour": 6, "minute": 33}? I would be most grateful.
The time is {"hour": 4, "minute": 20}
